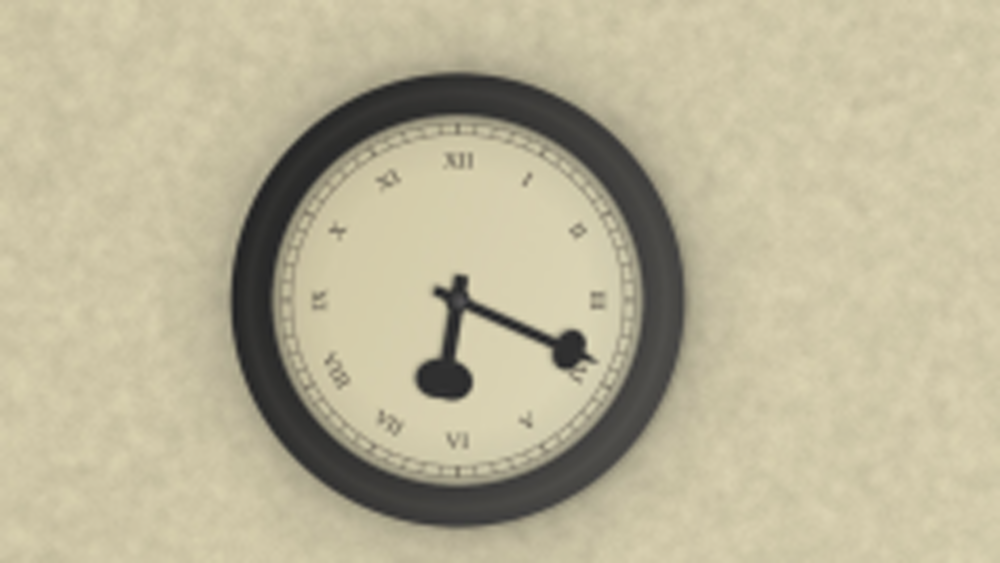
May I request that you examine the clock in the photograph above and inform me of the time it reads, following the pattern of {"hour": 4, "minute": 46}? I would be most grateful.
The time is {"hour": 6, "minute": 19}
